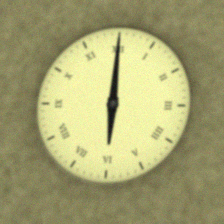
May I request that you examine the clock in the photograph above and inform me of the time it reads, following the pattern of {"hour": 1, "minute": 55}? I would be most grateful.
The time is {"hour": 6, "minute": 0}
